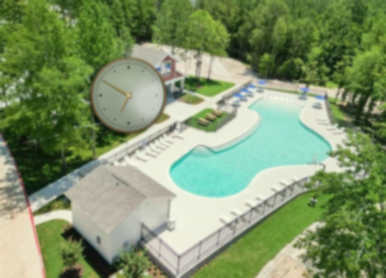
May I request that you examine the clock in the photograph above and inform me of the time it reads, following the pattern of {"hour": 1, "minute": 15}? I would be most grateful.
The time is {"hour": 6, "minute": 50}
